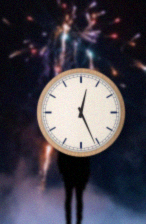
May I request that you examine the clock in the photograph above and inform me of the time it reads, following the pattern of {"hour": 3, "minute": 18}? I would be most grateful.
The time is {"hour": 12, "minute": 26}
